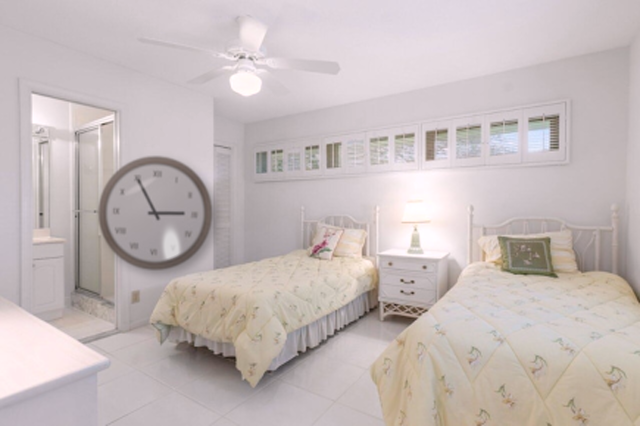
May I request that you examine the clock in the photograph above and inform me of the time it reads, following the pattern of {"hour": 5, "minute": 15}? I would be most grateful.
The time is {"hour": 2, "minute": 55}
